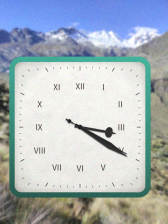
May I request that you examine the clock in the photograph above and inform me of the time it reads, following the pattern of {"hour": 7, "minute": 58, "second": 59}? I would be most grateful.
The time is {"hour": 3, "minute": 20, "second": 20}
